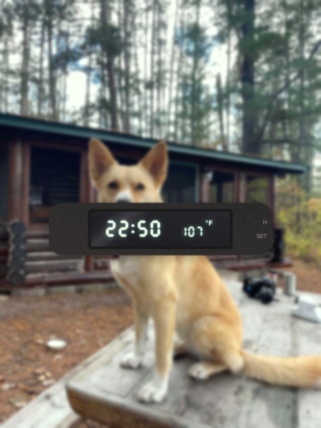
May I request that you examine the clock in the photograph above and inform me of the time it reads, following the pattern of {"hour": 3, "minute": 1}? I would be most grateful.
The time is {"hour": 22, "minute": 50}
